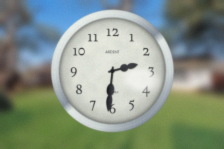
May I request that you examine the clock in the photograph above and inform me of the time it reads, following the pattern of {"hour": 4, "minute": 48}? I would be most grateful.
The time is {"hour": 2, "minute": 31}
